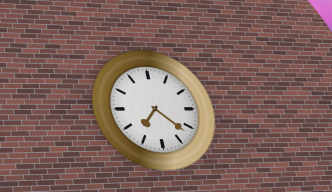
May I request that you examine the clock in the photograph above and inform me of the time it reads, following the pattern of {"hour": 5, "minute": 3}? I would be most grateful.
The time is {"hour": 7, "minute": 22}
